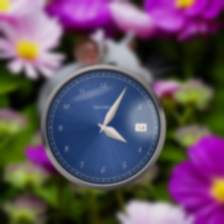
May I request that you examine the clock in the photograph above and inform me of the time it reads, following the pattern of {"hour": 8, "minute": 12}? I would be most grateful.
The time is {"hour": 4, "minute": 5}
